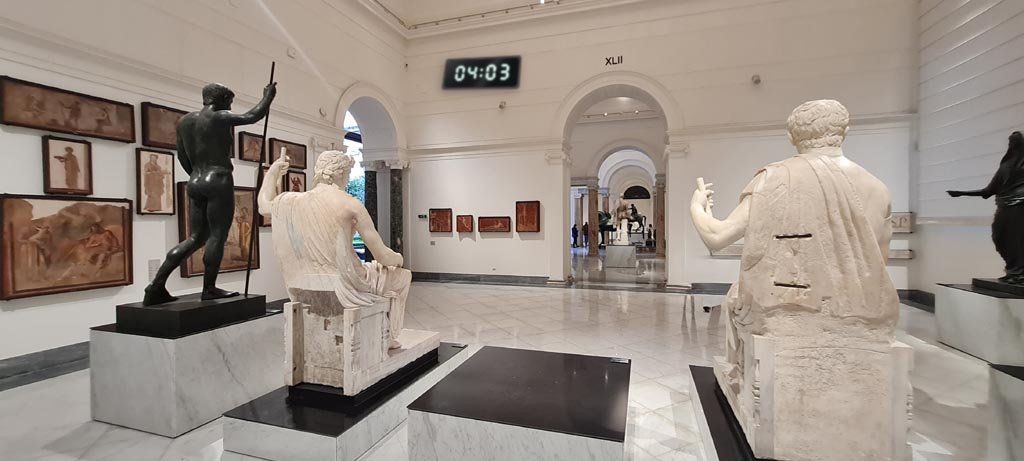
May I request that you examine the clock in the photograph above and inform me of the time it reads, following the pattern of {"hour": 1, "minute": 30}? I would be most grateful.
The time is {"hour": 4, "minute": 3}
